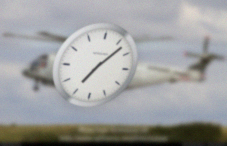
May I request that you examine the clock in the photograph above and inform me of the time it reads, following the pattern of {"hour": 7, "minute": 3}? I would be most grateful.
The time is {"hour": 7, "minute": 7}
